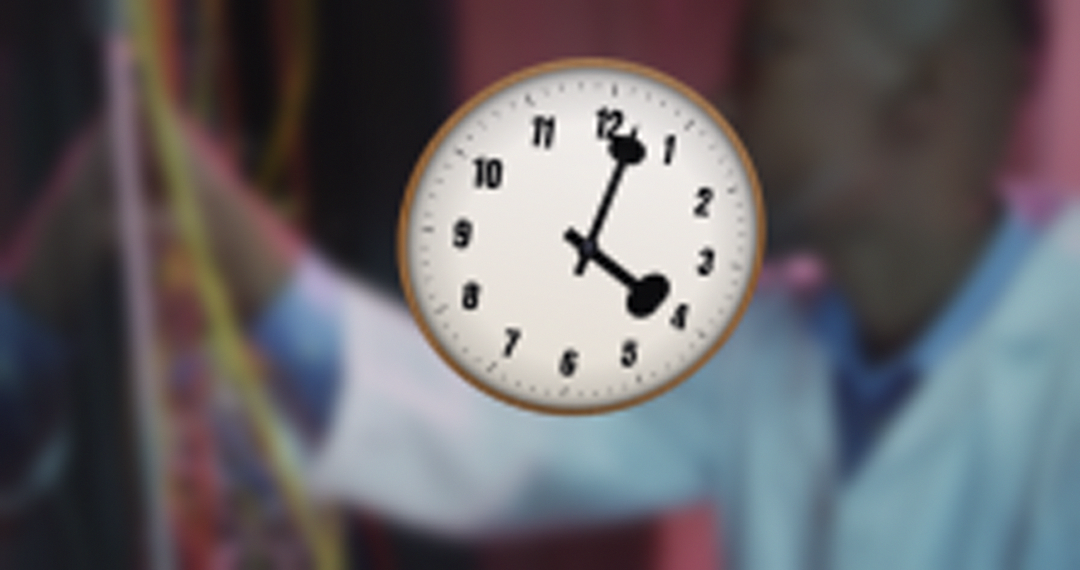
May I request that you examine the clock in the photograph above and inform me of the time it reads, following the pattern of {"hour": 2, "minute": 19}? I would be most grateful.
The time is {"hour": 4, "minute": 2}
